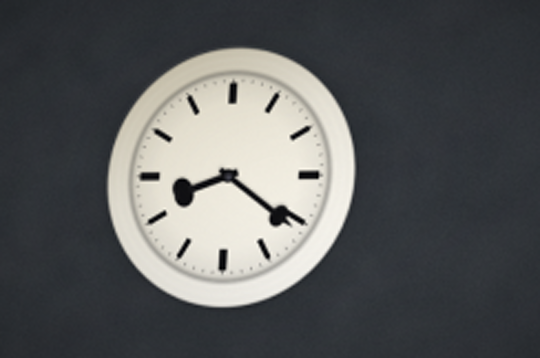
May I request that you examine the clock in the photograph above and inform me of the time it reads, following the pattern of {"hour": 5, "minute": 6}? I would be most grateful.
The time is {"hour": 8, "minute": 21}
